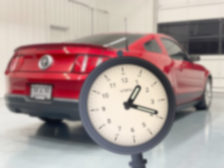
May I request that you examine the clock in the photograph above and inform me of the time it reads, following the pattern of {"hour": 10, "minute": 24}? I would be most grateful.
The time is {"hour": 1, "minute": 19}
